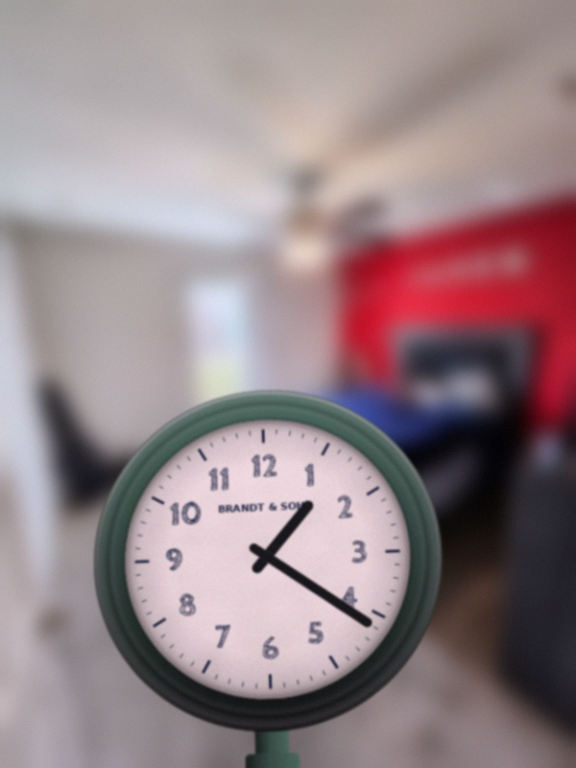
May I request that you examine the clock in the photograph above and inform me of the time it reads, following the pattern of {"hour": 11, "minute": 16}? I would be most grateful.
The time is {"hour": 1, "minute": 21}
